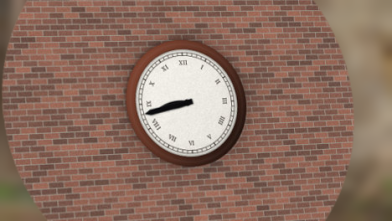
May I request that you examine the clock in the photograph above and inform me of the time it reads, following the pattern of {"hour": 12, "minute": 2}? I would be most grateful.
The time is {"hour": 8, "minute": 43}
